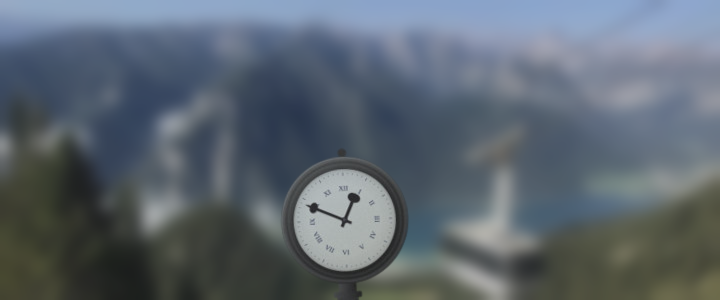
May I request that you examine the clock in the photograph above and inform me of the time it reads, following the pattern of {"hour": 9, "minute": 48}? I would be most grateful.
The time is {"hour": 12, "minute": 49}
